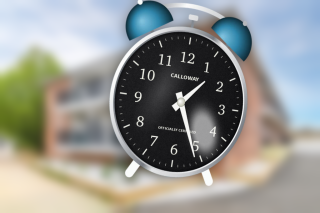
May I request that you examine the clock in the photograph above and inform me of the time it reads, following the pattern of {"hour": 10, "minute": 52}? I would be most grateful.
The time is {"hour": 1, "minute": 26}
